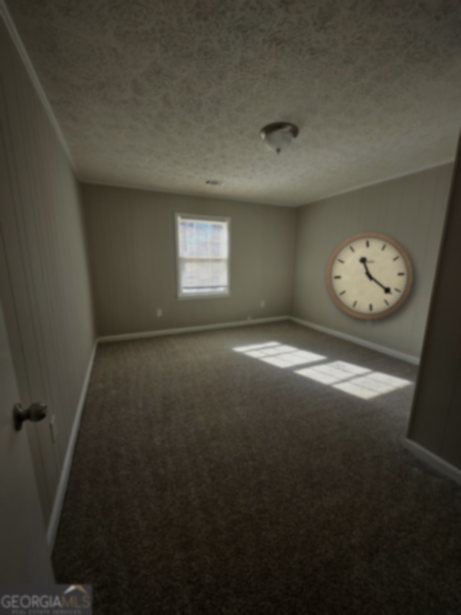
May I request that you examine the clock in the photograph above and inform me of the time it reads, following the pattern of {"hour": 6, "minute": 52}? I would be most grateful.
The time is {"hour": 11, "minute": 22}
